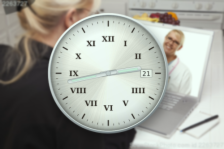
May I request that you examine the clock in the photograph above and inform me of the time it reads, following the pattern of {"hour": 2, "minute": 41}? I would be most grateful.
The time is {"hour": 2, "minute": 43}
